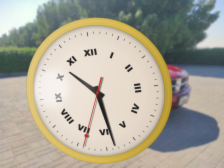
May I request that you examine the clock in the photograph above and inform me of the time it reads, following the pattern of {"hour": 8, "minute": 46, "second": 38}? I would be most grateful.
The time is {"hour": 10, "minute": 28, "second": 34}
